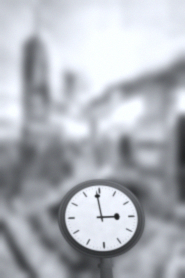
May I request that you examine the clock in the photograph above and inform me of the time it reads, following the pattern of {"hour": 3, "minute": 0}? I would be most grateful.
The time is {"hour": 2, "minute": 59}
